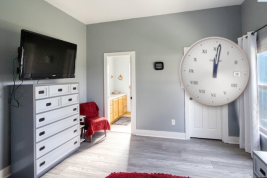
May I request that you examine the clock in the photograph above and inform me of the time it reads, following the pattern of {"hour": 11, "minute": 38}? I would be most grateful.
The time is {"hour": 12, "minute": 1}
